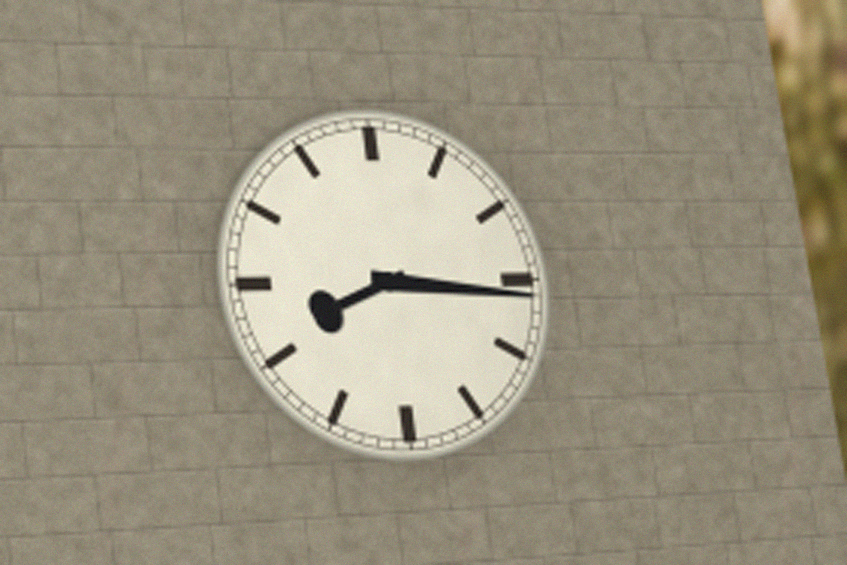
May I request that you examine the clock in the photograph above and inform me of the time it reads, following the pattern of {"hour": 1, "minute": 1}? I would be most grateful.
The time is {"hour": 8, "minute": 16}
